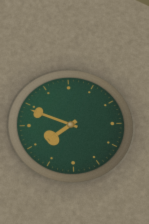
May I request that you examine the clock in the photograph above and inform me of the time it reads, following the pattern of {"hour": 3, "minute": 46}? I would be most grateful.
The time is {"hour": 7, "minute": 49}
